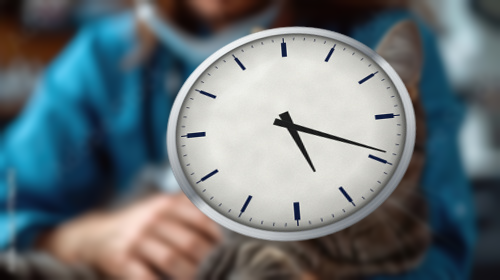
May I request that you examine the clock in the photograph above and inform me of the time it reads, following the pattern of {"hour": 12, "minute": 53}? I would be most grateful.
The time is {"hour": 5, "minute": 19}
